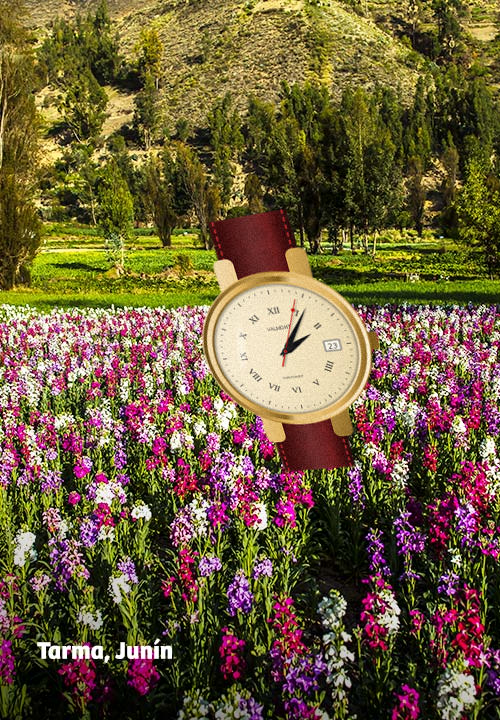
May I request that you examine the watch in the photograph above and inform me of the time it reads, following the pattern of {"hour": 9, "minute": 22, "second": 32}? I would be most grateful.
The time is {"hour": 2, "minute": 6, "second": 4}
